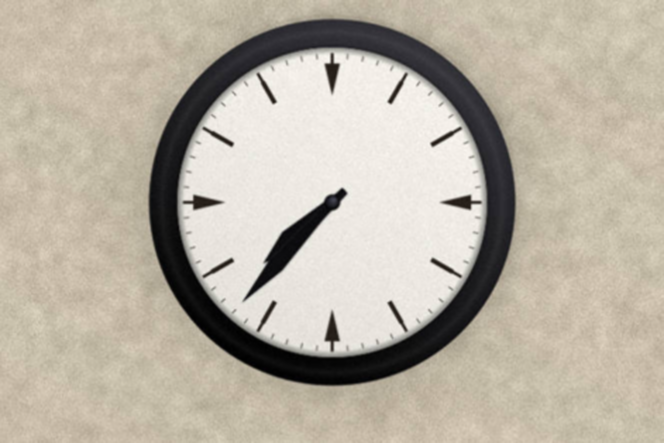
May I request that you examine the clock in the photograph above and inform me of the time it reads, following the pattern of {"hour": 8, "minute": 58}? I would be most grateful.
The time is {"hour": 7, "minute": 37}
